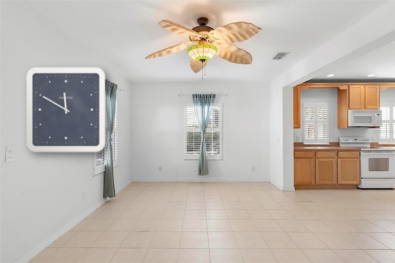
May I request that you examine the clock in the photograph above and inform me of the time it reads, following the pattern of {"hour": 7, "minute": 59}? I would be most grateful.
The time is {"hour": 11, "minute": 50}
